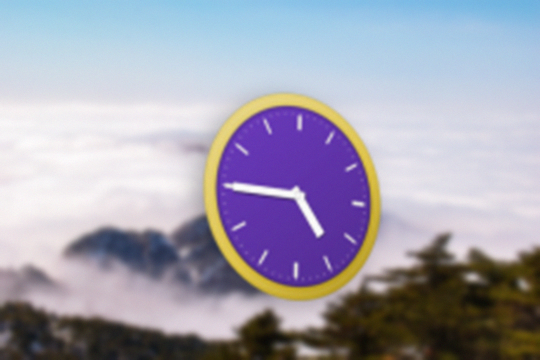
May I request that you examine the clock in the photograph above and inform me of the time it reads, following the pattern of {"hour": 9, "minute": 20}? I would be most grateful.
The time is {"hour": 4, "minute": 45}
